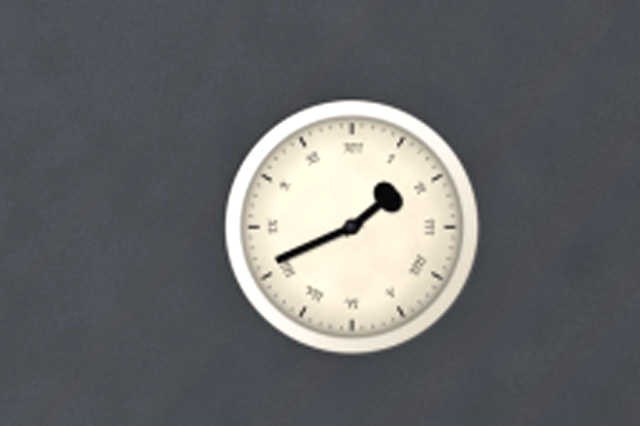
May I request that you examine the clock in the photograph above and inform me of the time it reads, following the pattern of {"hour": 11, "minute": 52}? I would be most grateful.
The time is {"hour": 1, "minute": 41}
